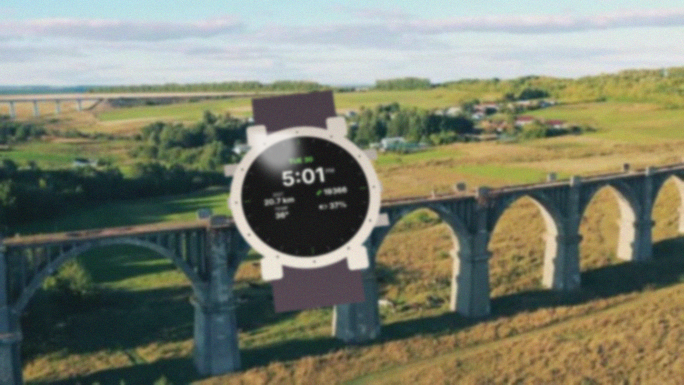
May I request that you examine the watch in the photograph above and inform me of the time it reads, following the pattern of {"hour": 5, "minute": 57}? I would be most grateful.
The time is {"hour": 5, "minute": 1}
